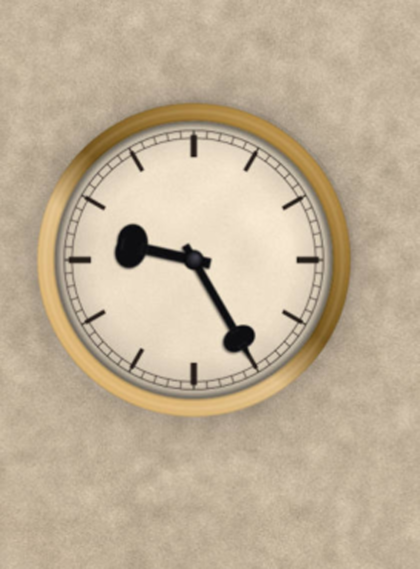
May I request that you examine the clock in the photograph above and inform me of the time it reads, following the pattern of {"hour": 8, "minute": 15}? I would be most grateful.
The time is {"hour": 9, "minute": 25}
